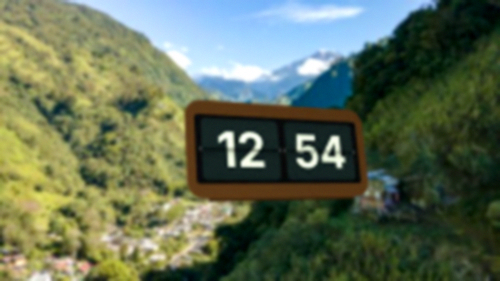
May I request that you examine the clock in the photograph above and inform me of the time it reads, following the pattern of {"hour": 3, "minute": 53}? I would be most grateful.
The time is {"hour": 12, "minute": 54}
